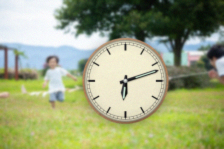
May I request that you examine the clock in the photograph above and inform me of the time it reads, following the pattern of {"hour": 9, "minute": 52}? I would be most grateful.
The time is {"hour": 6, "minute": 12}
